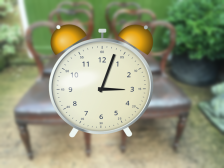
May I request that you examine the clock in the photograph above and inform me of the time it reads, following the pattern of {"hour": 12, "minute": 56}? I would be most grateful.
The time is {"hour": 3, "minute": 3}
